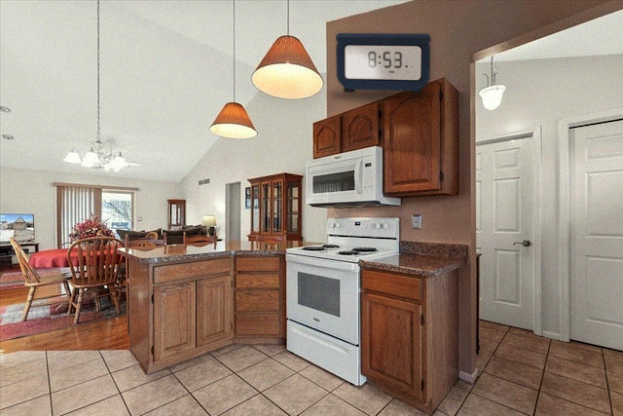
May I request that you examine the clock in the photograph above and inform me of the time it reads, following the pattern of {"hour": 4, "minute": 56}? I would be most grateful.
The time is {"hour": 8, "minute": 53}
